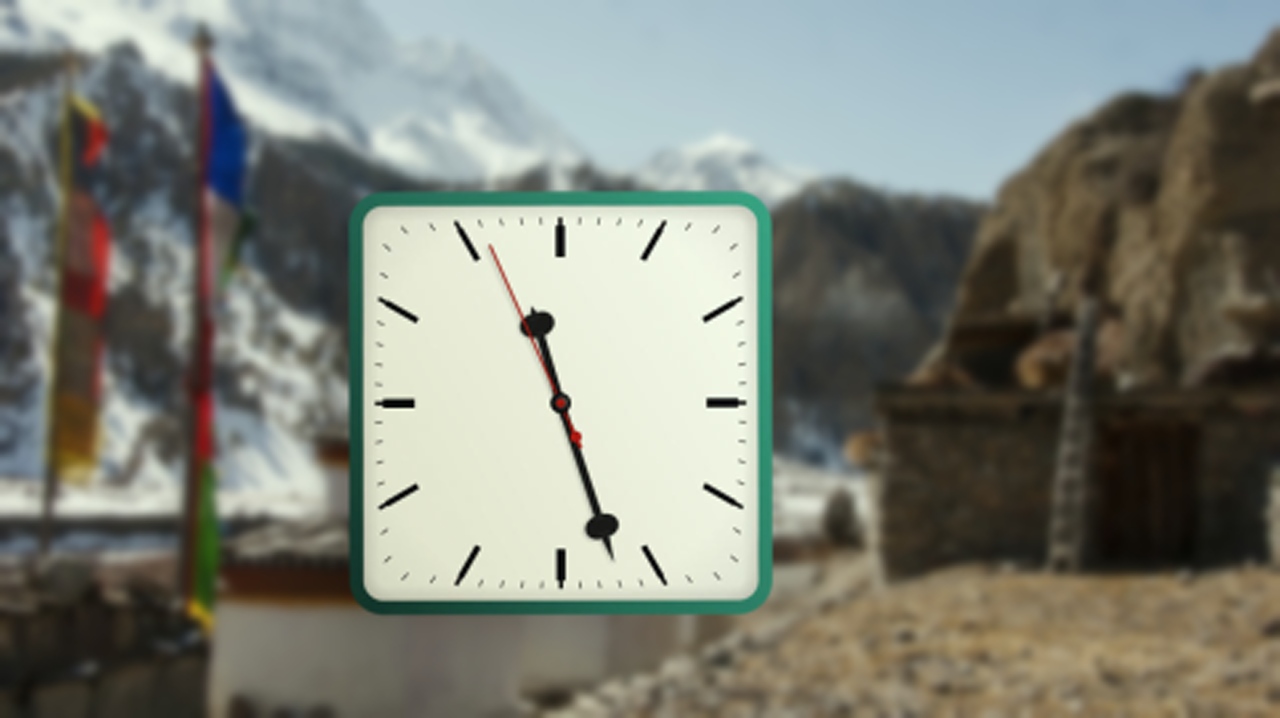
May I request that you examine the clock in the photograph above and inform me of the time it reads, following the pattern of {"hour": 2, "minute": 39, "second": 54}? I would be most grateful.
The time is {"hour": 11, "minute": 26, "second": 56}
